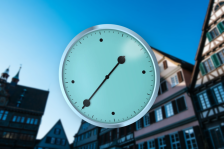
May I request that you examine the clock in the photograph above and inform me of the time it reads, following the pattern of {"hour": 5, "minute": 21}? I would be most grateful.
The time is {"hour": 1, "minute": 38}
